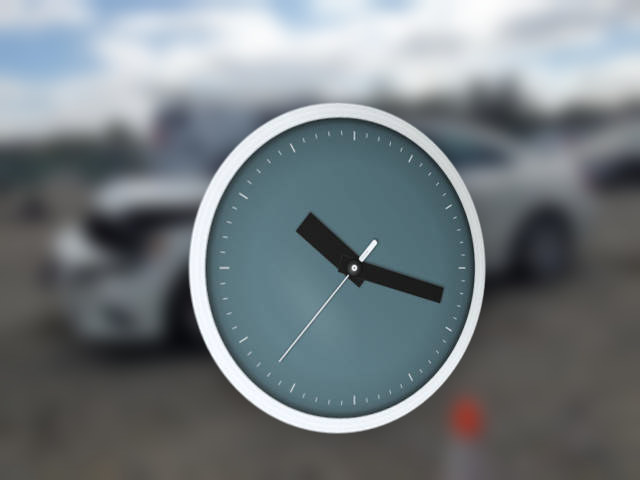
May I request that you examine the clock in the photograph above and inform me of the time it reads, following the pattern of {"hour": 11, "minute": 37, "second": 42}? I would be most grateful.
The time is {"hour": 10, "minute": 17, "second": 37}
